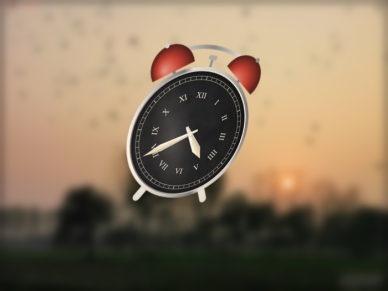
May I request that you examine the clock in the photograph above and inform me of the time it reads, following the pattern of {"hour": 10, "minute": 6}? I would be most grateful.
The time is {"hour": 4, "minute": 40}
